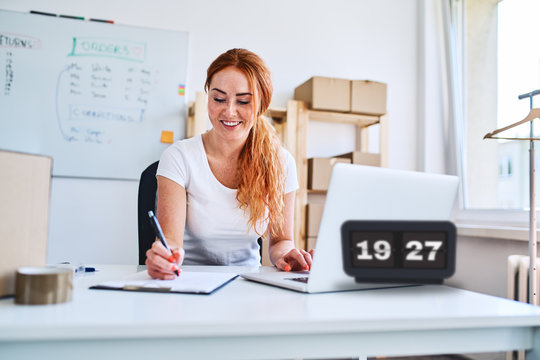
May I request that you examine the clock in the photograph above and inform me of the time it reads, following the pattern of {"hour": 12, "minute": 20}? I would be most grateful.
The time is {"hour": 19, "minute": 27}
